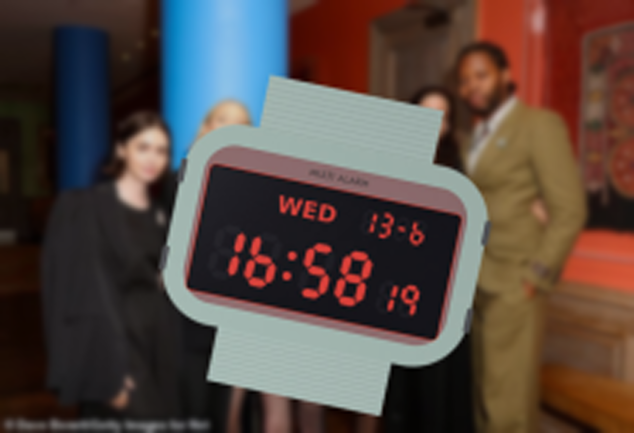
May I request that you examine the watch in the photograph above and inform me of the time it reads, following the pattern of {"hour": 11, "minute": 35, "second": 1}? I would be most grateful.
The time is {"hour": 16, "minute": 58, "second": 19}
